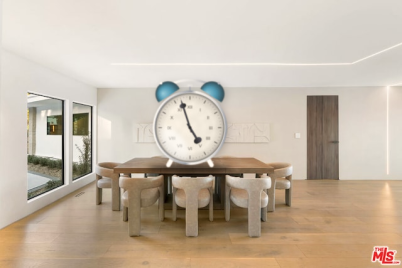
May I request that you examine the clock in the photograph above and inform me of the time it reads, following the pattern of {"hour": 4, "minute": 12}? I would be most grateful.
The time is {"hour": 4, "minute": 57}
